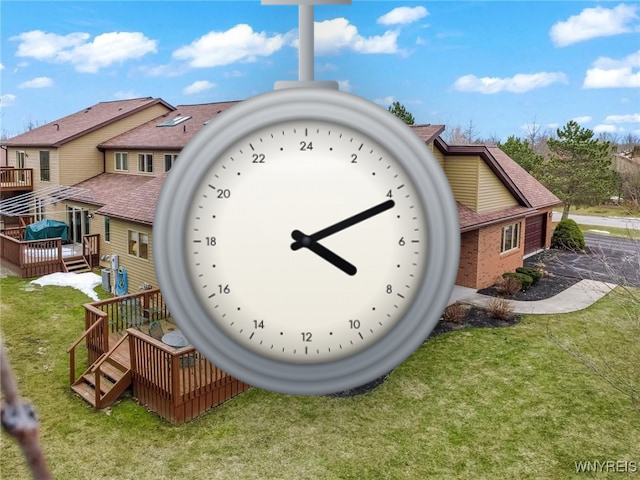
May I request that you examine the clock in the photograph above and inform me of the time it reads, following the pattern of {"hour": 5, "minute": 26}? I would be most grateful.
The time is {"hour": 8, "minute": 11}
